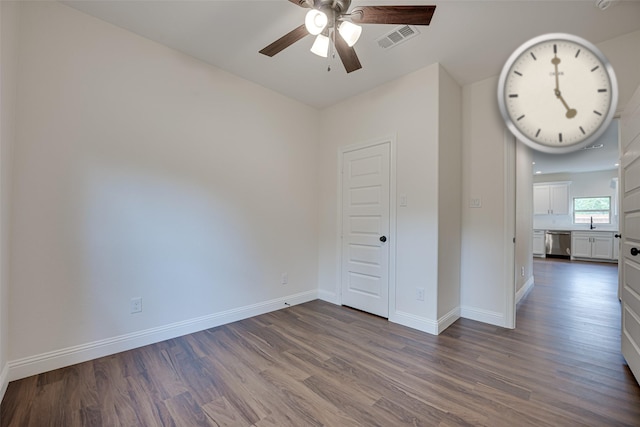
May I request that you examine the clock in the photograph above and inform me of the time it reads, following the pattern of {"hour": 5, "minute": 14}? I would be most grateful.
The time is {"hour": 5, "minute": 0}
